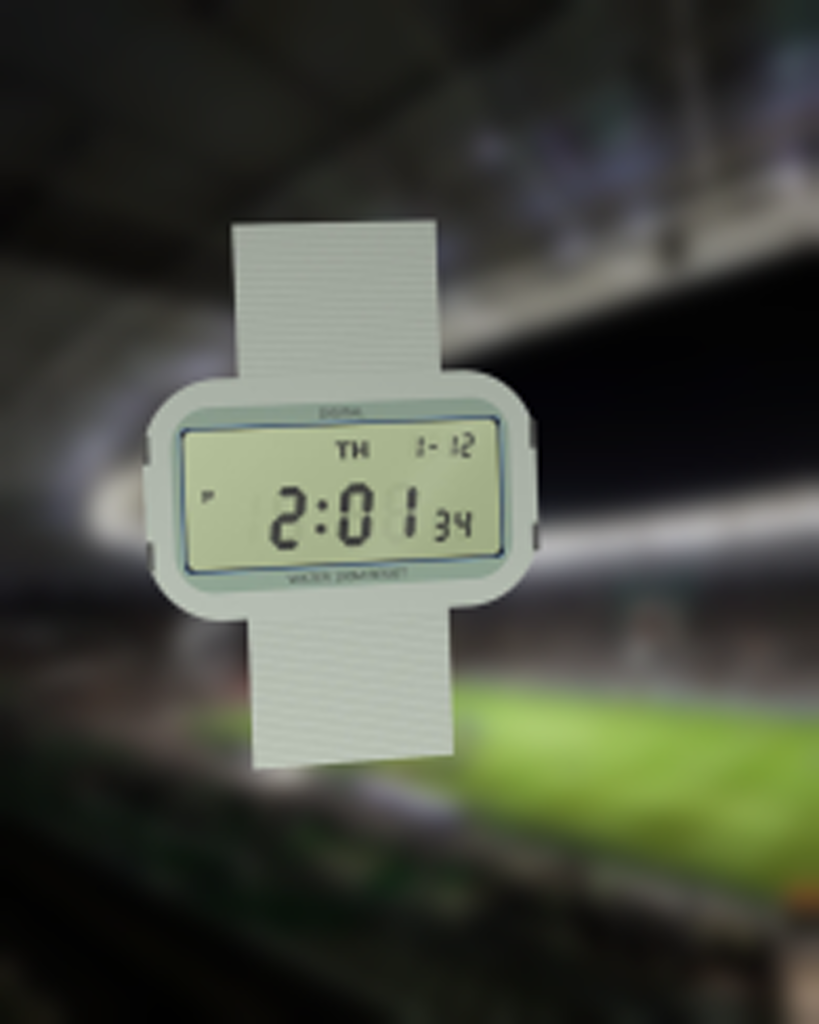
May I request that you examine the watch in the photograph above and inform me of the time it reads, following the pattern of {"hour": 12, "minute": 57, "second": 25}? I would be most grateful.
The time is {"hour": 2, "minute": 1, "second": 34}
